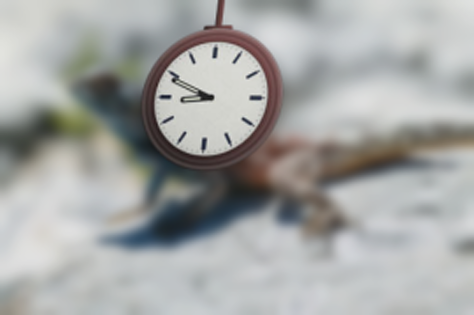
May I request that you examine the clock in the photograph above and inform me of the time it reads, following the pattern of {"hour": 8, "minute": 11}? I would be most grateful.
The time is {"hour": 8, "minute": 49}
